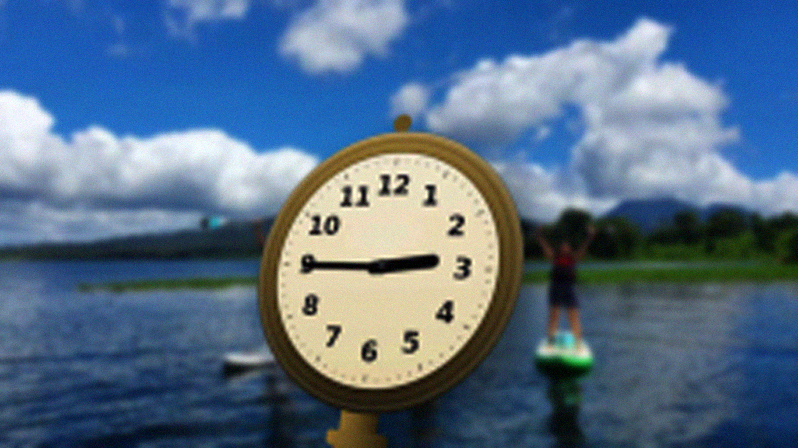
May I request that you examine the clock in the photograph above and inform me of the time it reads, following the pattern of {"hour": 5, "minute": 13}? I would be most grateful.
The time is {"hour": 2, "minute": 45}
